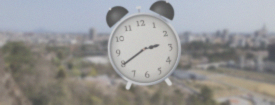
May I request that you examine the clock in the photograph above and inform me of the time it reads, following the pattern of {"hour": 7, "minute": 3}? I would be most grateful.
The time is {"hour": 2, "minute": 40}
